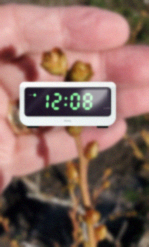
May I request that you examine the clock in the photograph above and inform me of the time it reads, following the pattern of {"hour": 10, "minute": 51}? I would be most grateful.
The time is {"hour": 12, "minute": 8}
